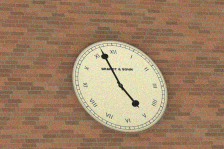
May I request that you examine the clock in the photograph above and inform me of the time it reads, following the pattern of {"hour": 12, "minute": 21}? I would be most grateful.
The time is {"hour": 4, "minute": 57}
